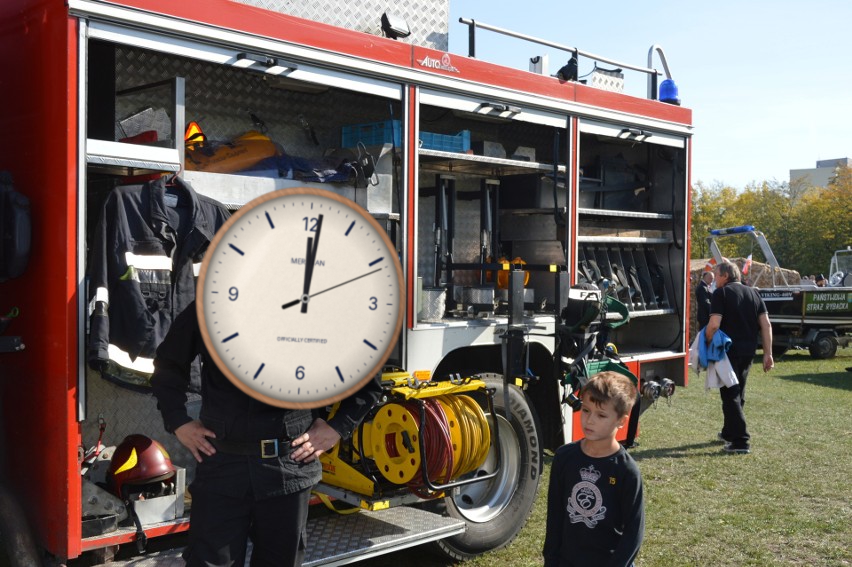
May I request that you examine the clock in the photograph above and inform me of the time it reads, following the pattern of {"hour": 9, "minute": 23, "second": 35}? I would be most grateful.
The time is {"hour": 12, "minute": 1, "second": 11}
